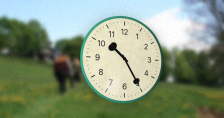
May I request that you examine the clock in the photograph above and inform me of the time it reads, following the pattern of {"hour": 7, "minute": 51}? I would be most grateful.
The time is {"hour": 10, "minute": 25}
